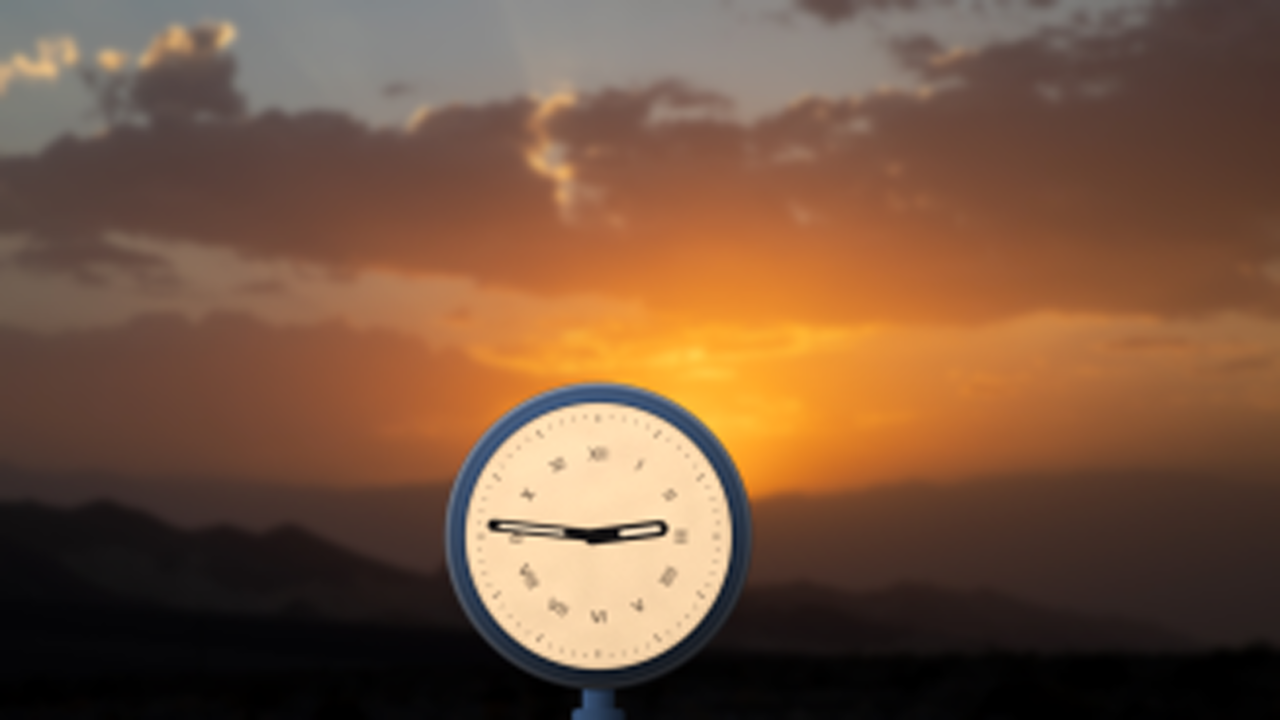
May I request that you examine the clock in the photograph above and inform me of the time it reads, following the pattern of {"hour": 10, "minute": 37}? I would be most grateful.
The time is {"hour": 2, "minute": 46}
